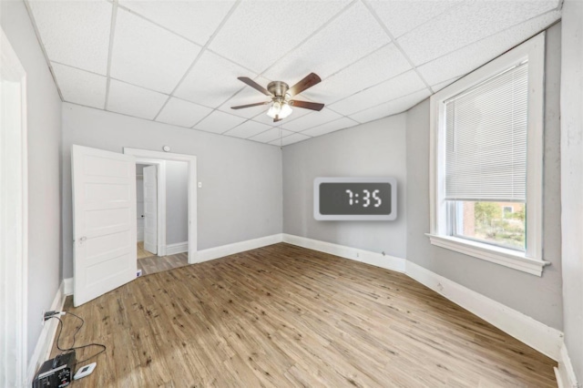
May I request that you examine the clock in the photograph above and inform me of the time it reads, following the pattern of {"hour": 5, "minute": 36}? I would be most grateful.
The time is {"hour": 7, "minute": 35}
